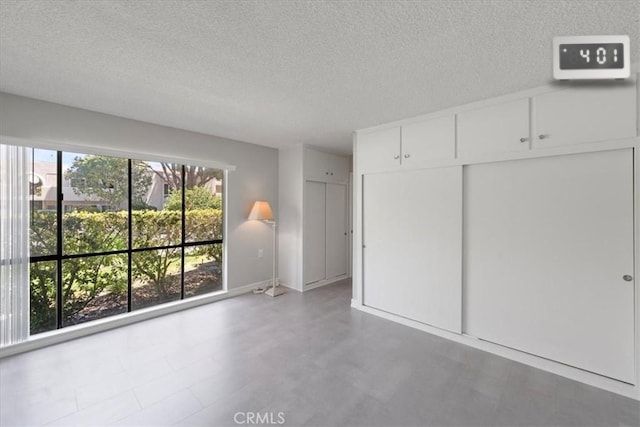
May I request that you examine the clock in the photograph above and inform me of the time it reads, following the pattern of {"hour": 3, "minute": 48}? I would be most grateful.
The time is {"hour": 4, "minute": 1}
